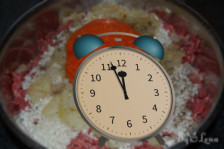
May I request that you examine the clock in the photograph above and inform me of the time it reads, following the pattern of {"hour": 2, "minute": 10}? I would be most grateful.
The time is {"hour": 11, "minute": 57}
